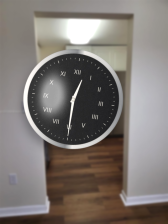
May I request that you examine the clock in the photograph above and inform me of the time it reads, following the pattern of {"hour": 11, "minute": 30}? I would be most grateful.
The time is {"hour": 12, "minute": 30}
